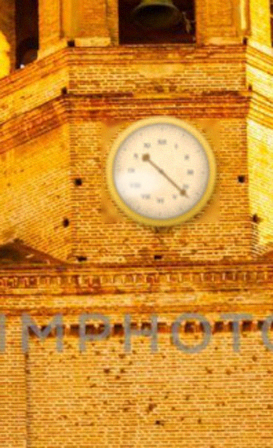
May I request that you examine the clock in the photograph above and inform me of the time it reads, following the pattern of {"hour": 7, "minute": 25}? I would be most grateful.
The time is {"hour": 10, "minute": 22}
